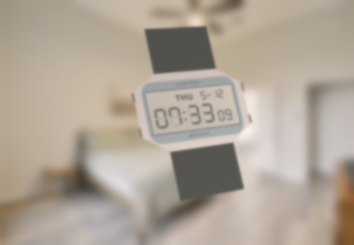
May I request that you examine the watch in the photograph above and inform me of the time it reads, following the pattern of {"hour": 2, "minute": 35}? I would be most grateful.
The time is {"hour": 7, "minute": 33}
